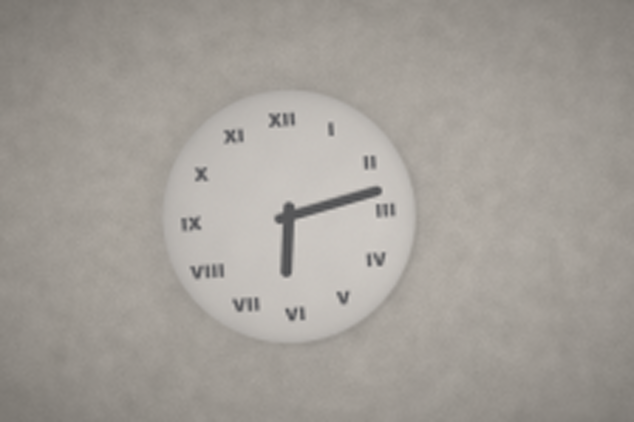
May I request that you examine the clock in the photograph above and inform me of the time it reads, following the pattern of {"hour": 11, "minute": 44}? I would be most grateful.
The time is {"hour": 6, "minute": 13}
